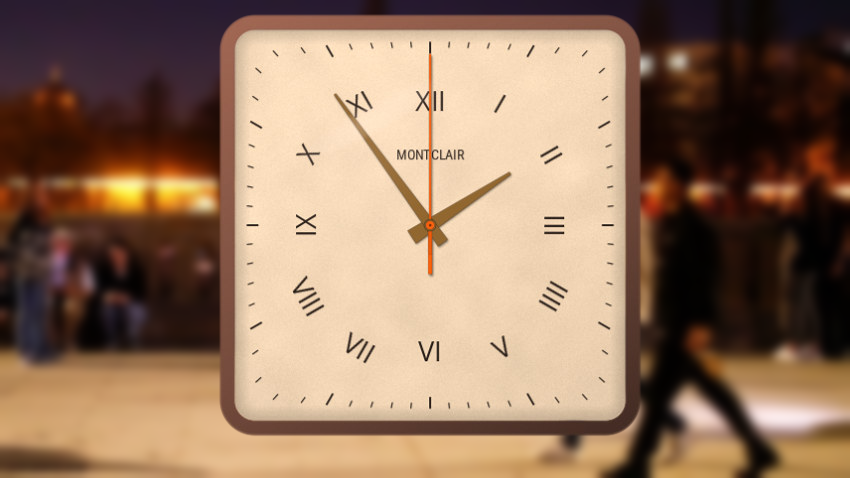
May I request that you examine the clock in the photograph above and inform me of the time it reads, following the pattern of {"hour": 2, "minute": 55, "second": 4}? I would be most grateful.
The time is {"hour": 1, "minute": 54, "second": 0}
